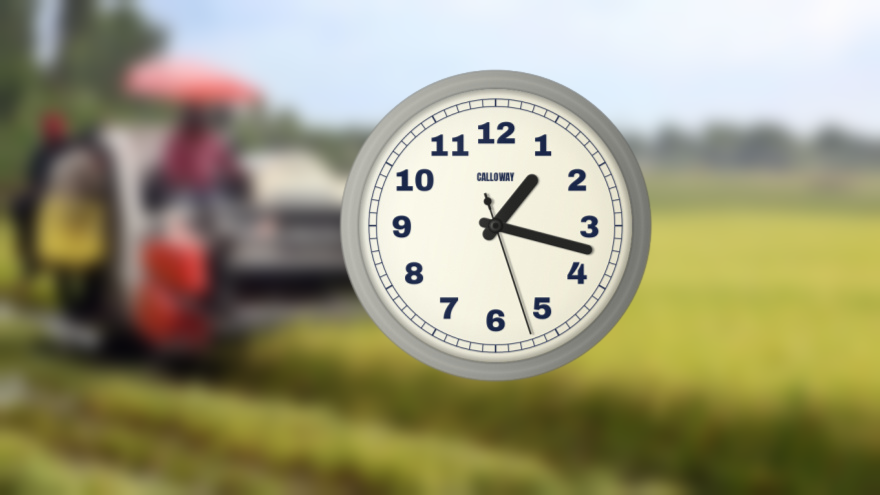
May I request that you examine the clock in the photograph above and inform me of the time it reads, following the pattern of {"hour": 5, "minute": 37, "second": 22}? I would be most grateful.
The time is {"hour": 1, "minute": 17, "second": 27}
